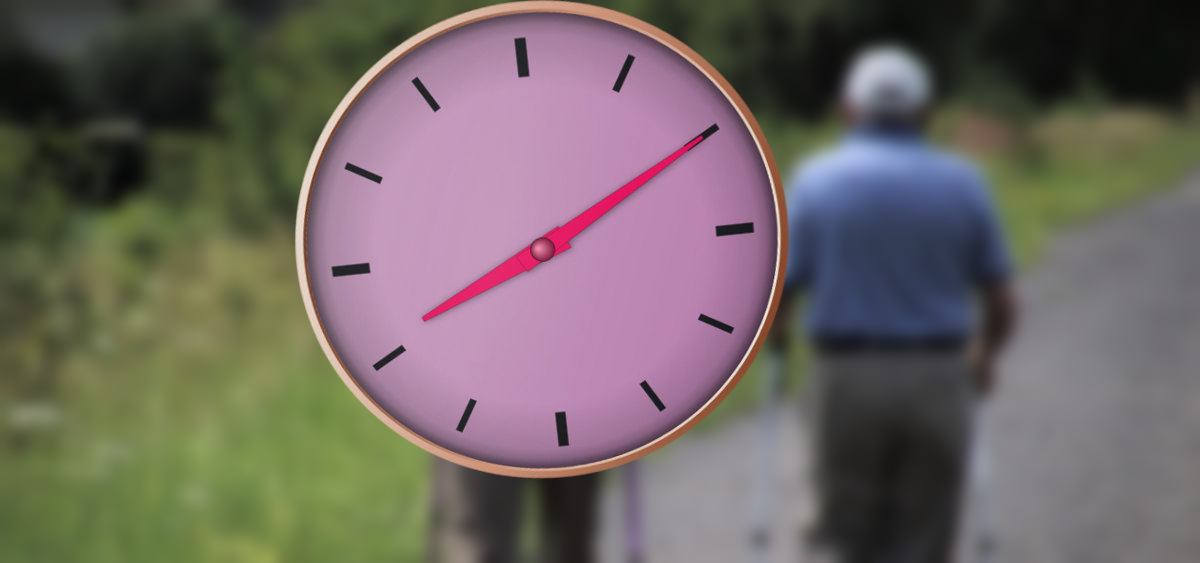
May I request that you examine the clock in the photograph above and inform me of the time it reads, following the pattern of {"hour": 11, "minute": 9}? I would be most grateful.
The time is {"hour": 8, "minute": 10}
